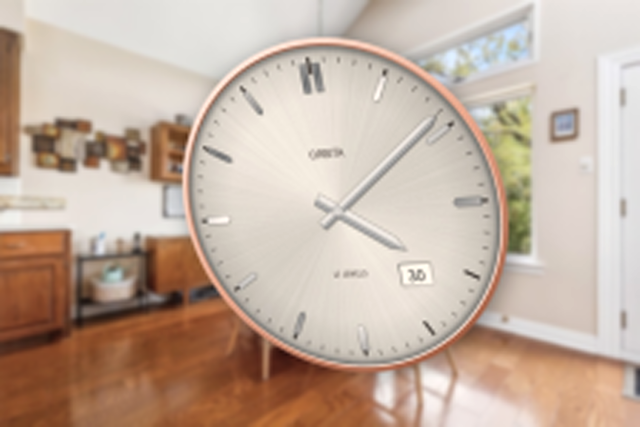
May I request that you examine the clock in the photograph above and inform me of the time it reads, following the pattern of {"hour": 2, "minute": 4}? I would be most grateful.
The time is {"hour": 4, "minute": 9}
